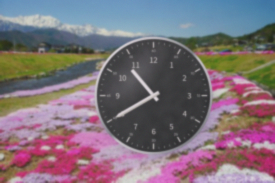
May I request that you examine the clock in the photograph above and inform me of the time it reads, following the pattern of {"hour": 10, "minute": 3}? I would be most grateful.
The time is {"hour": 10, "minute": 40}
